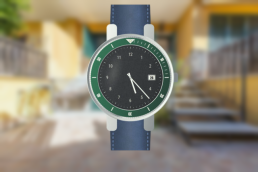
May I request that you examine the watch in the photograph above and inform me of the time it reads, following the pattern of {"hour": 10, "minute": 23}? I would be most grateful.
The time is {"hour": 5, "minute": 23}
